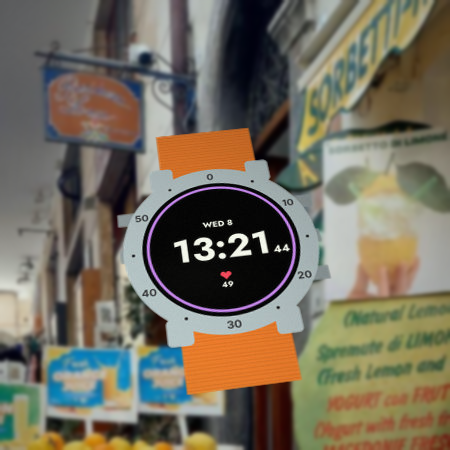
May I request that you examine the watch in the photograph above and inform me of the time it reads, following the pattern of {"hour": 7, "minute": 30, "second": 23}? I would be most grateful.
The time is {"hour": 13, "minute": 21, "second": 44}
